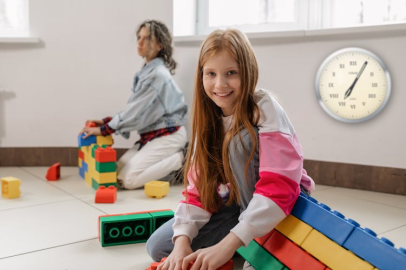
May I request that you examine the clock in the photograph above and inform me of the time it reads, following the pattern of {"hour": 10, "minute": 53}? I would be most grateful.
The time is {"hour": 7, "minute": 5}
